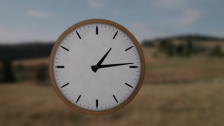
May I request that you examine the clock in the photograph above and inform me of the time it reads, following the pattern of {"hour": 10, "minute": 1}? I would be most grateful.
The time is {"hour": 1, "minute": 14}
